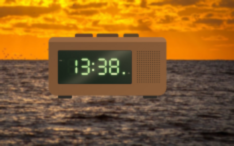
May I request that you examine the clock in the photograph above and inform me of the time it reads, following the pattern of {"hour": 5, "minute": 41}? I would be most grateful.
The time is {"hour": 13, "minute": 38}
